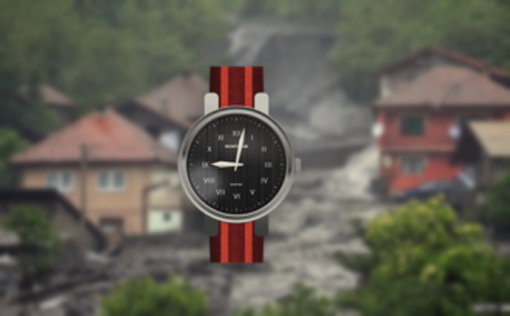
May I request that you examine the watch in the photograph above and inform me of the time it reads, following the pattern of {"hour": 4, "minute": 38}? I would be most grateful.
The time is {"hour": 9, "minute": 2}
